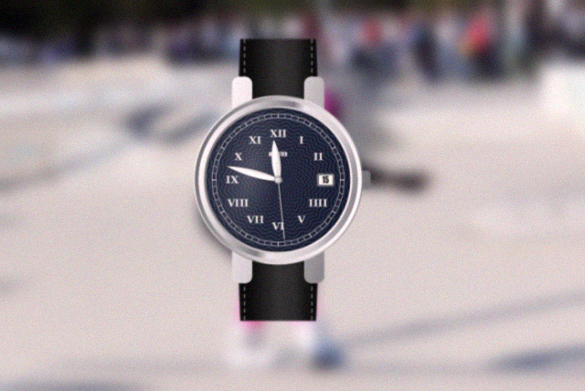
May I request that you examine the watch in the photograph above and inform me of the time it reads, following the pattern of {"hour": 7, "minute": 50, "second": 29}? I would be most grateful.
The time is {"hour": 11, "minute": 47, "second": 29}
